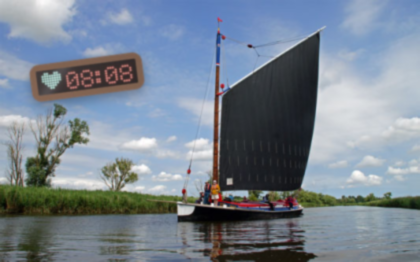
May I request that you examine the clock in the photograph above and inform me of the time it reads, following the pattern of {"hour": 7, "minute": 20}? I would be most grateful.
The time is {"hour": 8, "minute": 8}
